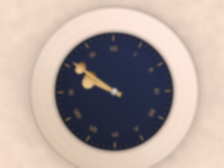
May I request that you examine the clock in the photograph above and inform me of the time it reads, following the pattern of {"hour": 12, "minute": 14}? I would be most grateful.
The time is {"hour": 9, "minute": 51}
